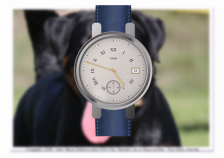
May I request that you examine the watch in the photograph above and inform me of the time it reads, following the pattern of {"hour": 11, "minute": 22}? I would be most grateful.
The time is {"hour": 4, "minute": 48}
